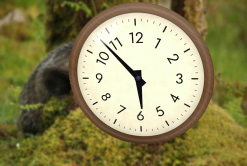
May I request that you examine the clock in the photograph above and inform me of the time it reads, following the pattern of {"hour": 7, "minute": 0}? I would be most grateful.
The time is {"hour": 5, "minute": 53}
